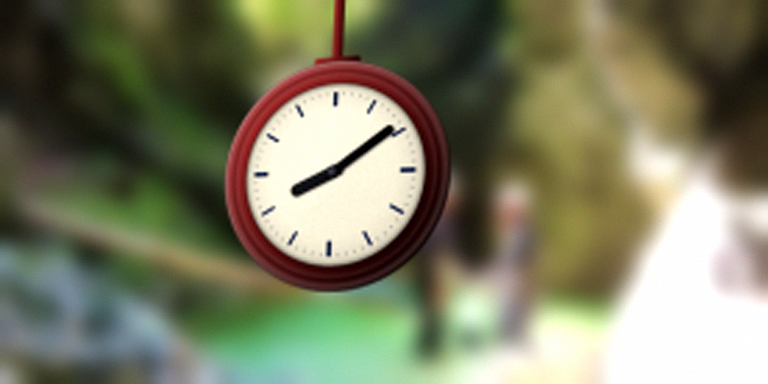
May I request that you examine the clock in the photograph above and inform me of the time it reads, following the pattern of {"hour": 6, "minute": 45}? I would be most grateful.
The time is {"hour": 8, "minute": 9}
